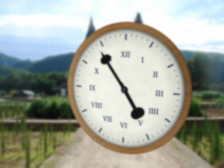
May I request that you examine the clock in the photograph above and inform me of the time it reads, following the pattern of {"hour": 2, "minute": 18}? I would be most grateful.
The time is {"hour": 4, "minute": 54}
